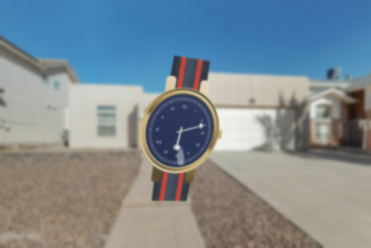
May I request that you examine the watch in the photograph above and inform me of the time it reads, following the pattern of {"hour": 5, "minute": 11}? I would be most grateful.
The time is {"hour": 6, "minute": 12}
